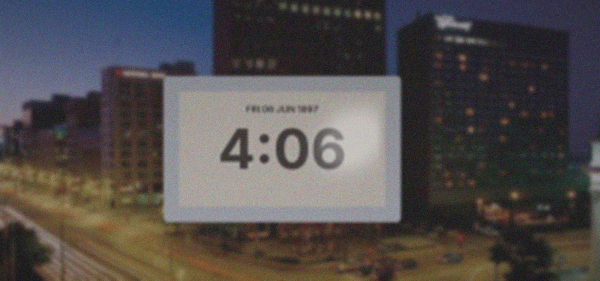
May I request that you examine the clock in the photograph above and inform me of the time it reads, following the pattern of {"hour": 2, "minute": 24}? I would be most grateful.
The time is {"hour": 4, "minute": 6}
